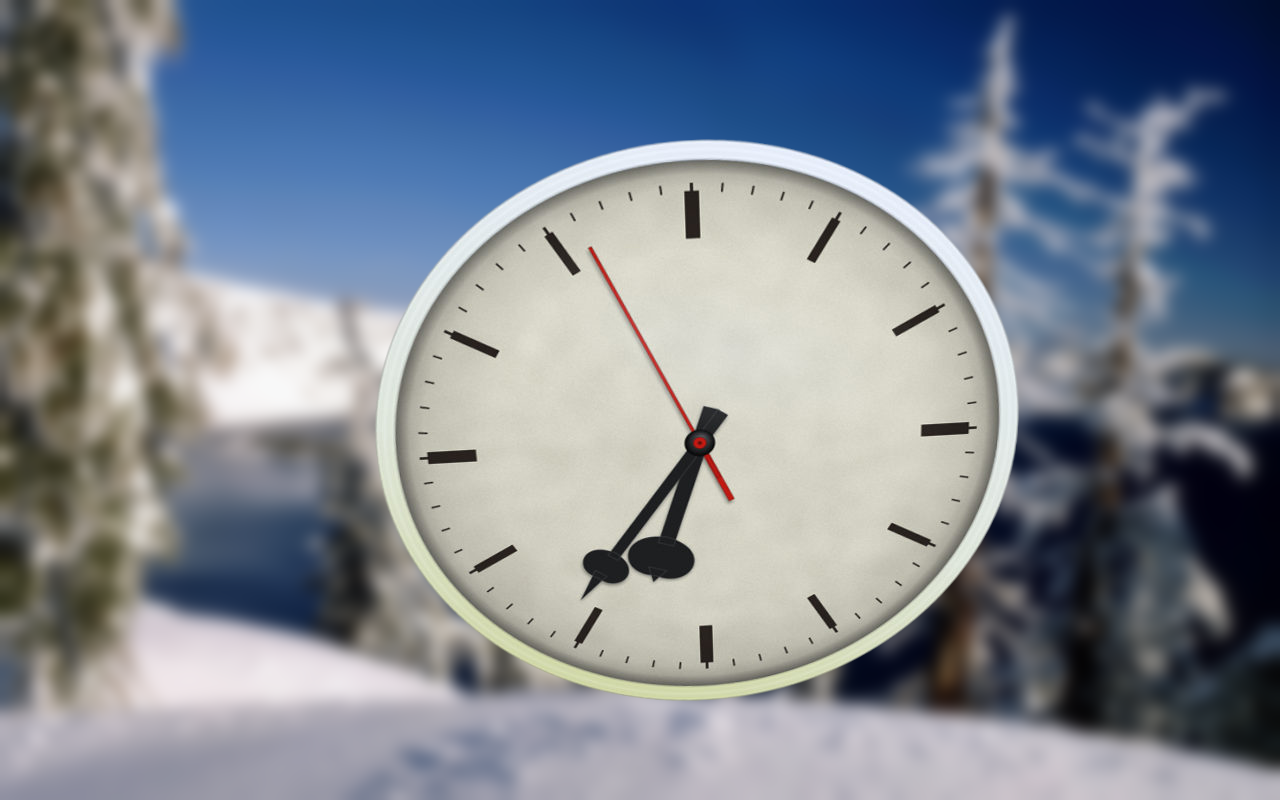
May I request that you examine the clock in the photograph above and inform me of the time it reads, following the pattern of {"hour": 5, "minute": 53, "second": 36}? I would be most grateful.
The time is {"hour": 6, "minute": 35, "second": 56}
